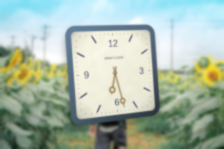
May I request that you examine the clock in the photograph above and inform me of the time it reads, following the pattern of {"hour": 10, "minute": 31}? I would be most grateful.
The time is {"hour": 6, "minute": 28}
